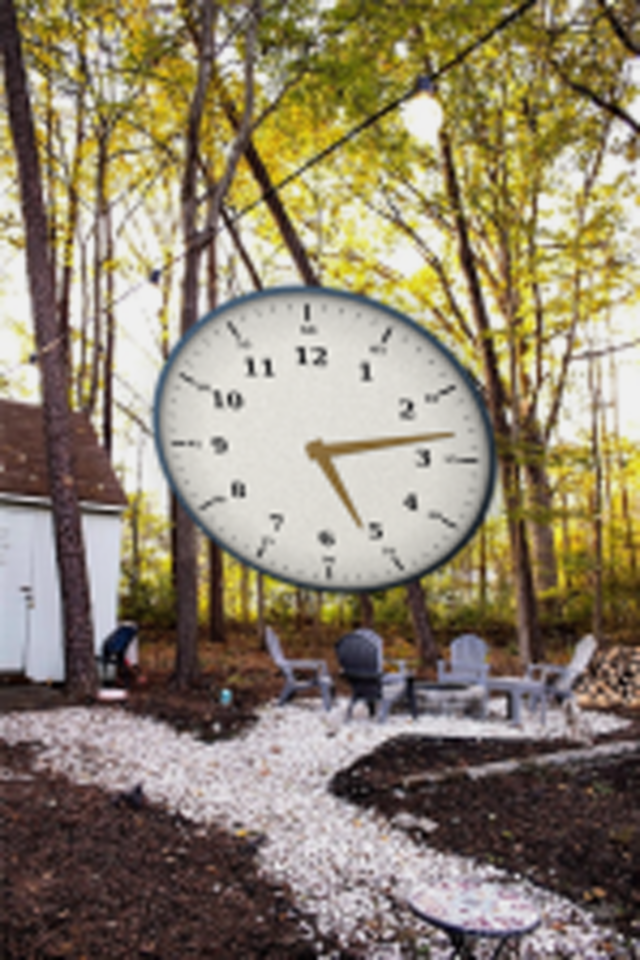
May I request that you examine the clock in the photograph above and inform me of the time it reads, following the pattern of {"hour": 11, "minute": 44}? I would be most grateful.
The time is {"hour": 5, "minute": 13}
